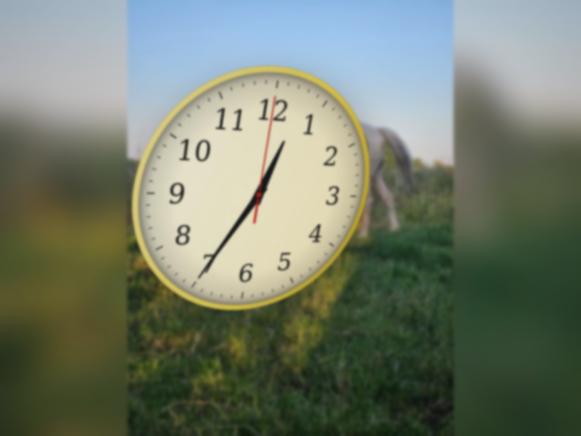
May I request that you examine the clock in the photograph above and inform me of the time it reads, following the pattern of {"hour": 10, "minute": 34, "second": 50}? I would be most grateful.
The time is {"hour": 12, "minute": 35, "second": 0}
